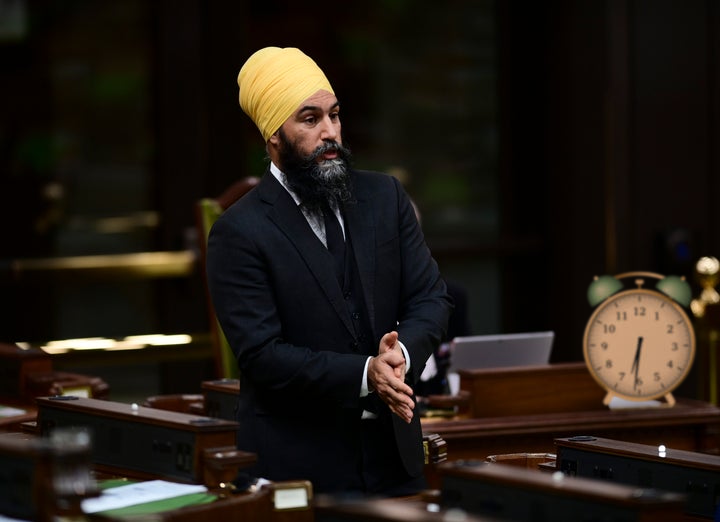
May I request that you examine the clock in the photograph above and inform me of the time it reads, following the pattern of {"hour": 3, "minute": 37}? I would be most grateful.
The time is {"hour": 6, "minute": 31}
